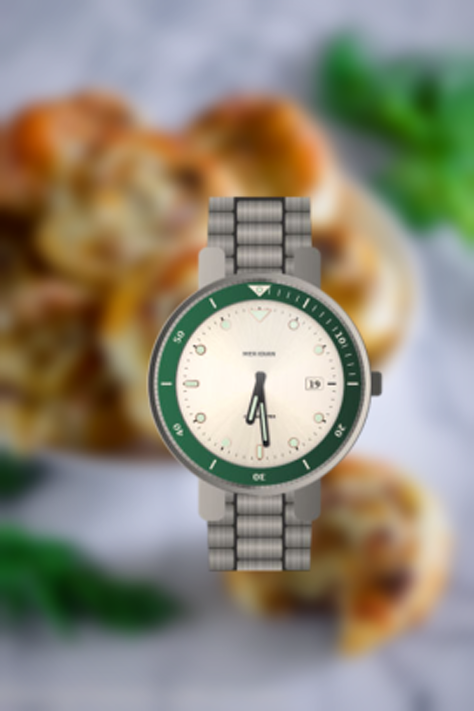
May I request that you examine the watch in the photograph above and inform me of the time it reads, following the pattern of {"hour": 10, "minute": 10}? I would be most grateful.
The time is {"hour": 6, "minute": 29}
